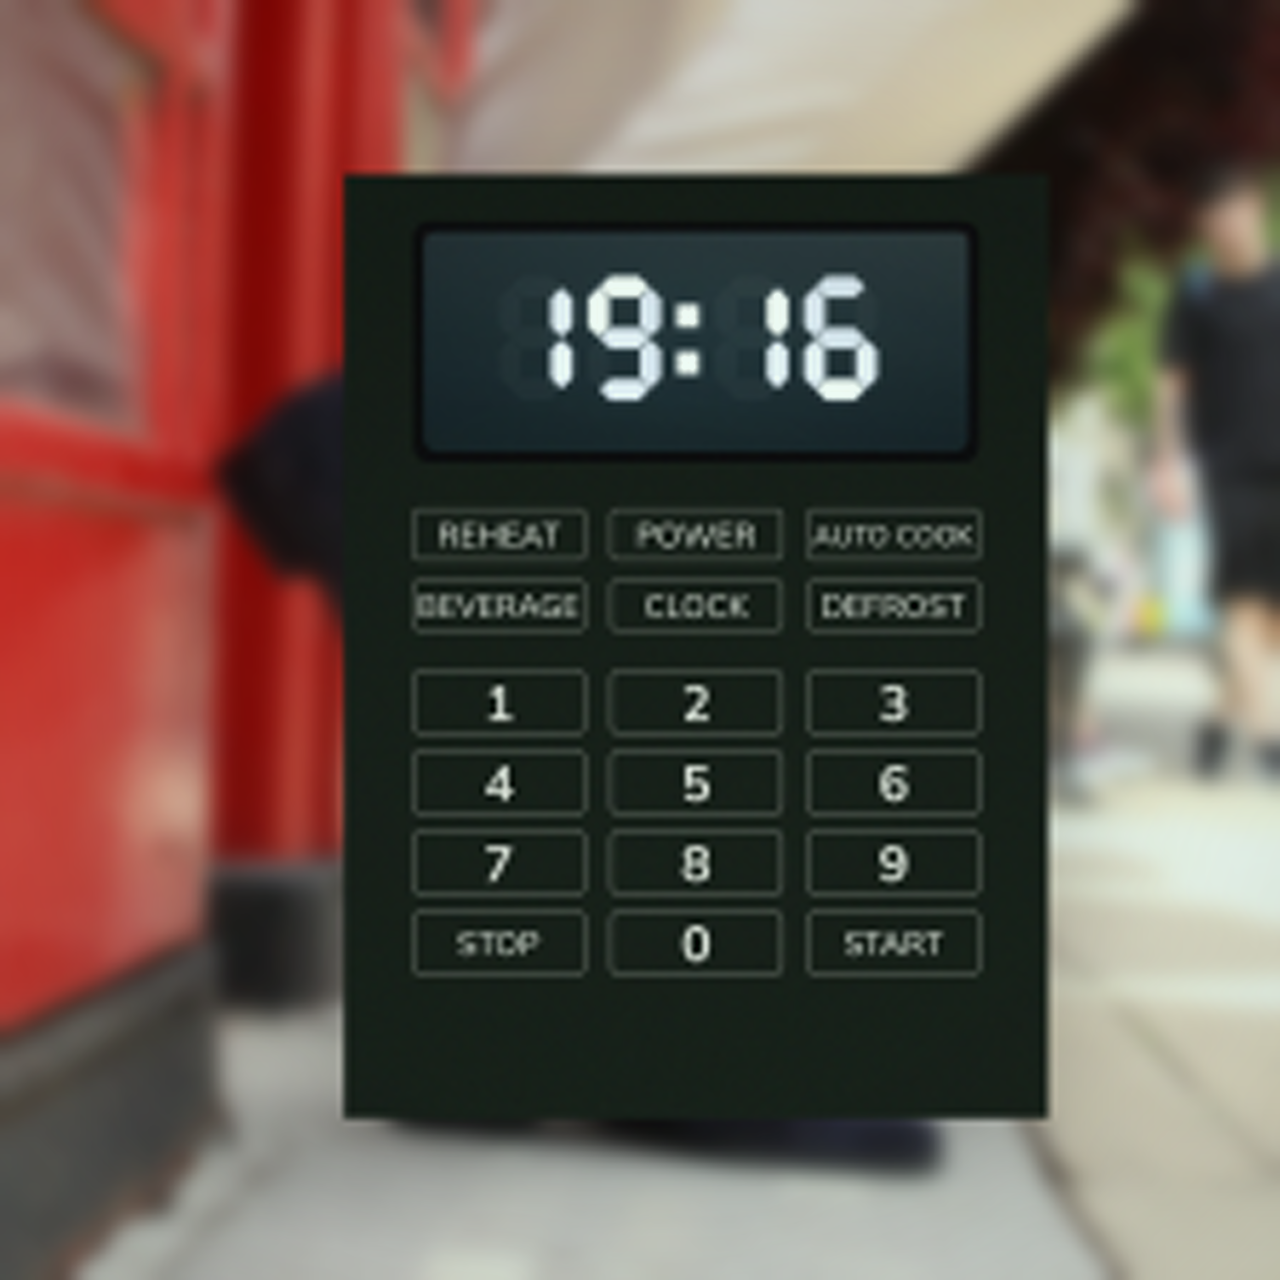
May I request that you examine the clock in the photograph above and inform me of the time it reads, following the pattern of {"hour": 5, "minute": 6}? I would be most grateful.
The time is {"hour": 19, "minute": 16}
